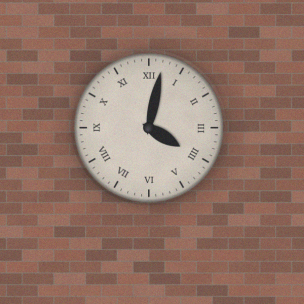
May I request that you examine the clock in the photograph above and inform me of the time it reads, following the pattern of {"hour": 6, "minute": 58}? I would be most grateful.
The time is {"hour": 4, "minute": 2}
